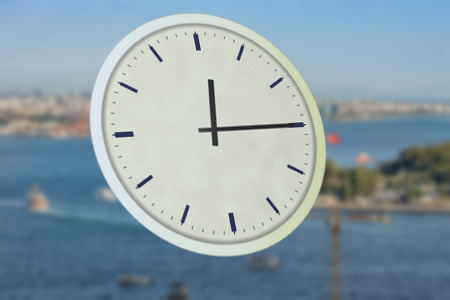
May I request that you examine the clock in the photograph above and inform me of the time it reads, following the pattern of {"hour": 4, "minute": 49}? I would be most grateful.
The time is {"hour": 12, "minute": 15}
